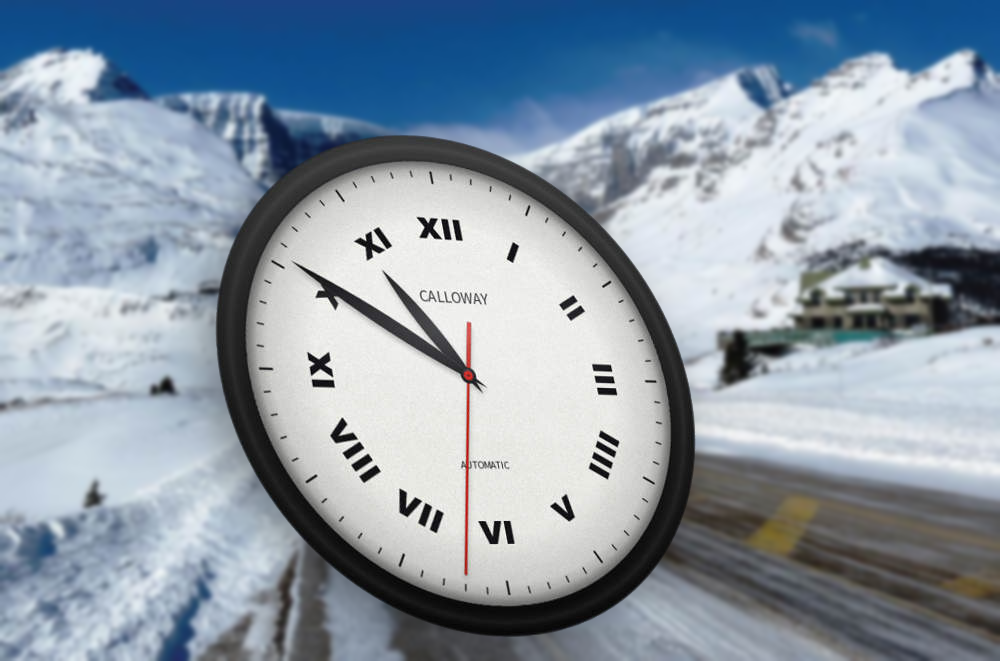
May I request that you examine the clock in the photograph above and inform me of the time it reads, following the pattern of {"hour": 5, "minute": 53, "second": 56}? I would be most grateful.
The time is {"hour": 10, "minute": 50, "second": 32}
